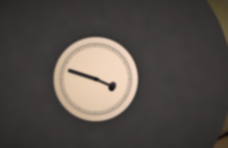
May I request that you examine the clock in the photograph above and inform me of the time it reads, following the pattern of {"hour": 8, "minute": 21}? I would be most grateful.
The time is {"hour": 3, "minute": 48}
